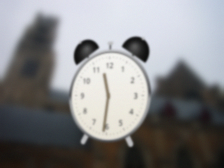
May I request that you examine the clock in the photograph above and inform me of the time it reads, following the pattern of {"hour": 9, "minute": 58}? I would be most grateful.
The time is {"hour": 11, "minute": 31}
